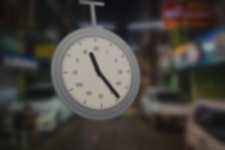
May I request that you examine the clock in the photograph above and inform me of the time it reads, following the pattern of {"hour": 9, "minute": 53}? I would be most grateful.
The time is {"hour": 11, "minute": 24}
